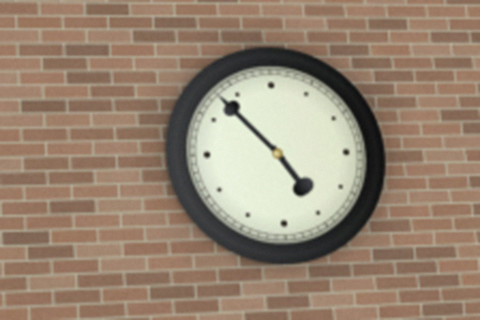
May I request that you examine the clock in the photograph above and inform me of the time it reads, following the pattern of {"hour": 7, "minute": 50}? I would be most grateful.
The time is {"hour": 4, "minute": 53}
